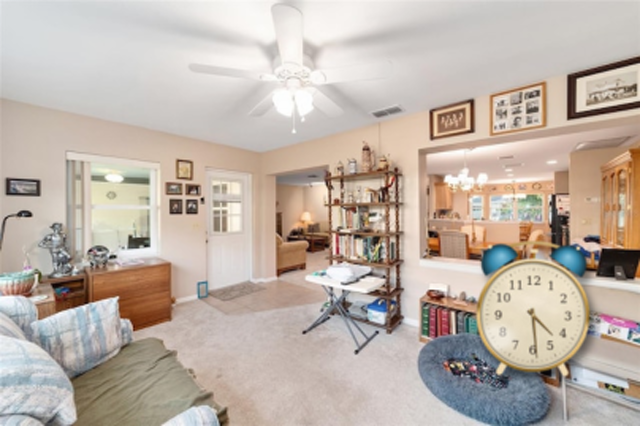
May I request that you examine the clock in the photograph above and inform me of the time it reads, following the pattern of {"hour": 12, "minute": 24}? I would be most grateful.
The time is {"hour": 4, "minute": 29}
